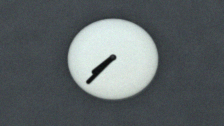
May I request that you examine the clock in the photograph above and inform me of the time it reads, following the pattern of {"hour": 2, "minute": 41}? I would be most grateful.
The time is {"hour": 7, "minute": 37}
